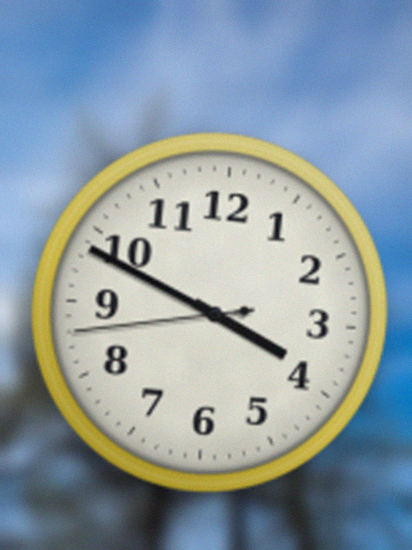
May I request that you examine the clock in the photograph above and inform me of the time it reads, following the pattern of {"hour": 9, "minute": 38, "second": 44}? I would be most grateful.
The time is {"hour": 3, "minute": 48, "second": 43}
